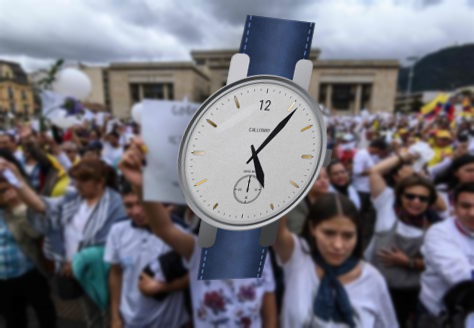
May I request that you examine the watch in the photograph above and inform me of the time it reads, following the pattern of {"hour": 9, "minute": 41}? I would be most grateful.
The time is {"hour": 5, "minute": 6}
